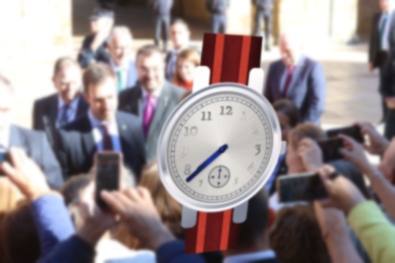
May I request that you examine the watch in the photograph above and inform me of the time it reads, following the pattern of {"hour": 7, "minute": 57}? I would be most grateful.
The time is {"hour": 7, "minute": 38}
